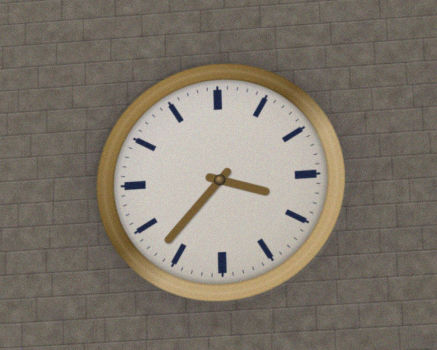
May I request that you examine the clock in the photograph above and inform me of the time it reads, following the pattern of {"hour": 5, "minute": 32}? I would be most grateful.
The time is {"hour": 3, "minute": 37}
